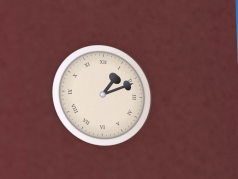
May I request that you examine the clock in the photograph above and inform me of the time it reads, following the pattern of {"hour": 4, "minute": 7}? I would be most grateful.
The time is {"hour": 1, "minute": 11}
